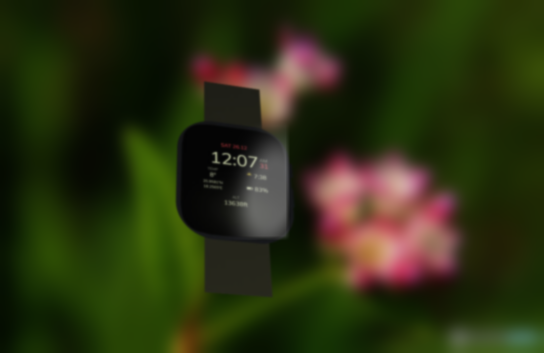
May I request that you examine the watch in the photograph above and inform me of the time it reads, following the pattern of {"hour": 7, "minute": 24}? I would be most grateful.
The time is {"hour": 12, "minute": 7}
